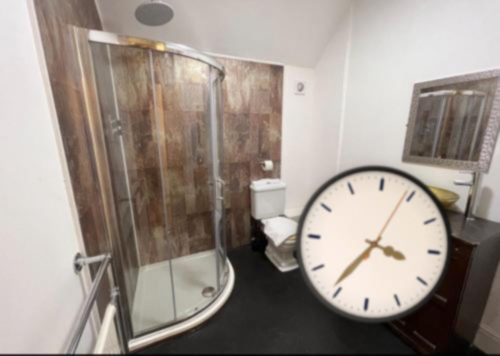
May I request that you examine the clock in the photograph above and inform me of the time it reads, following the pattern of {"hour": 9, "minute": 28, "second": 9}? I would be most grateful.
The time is {"hour": 3, "minute": 36, "second": 4}
